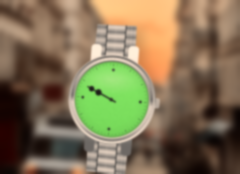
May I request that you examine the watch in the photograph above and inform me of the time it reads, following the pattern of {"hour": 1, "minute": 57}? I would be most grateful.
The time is {"hour": 9, "minute": 49}
